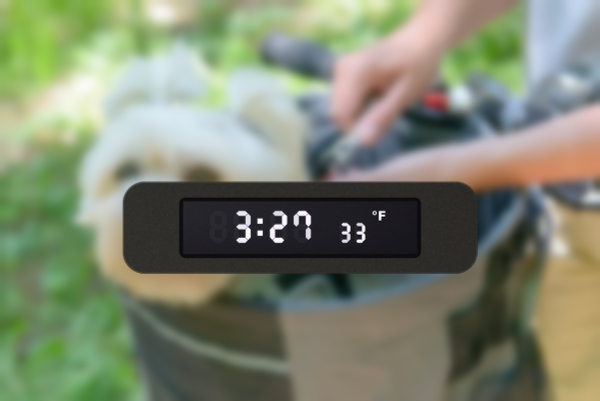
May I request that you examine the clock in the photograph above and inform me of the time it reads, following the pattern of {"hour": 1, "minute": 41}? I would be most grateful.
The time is {"hour": 3, "minute": 27}
